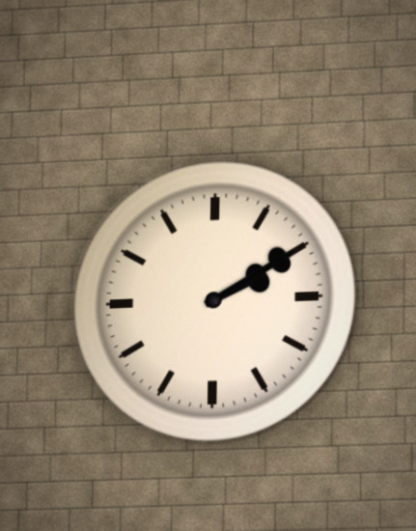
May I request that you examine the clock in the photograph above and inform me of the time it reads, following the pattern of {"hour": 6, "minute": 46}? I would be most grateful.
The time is {"hour": 2, "minute": 10}
